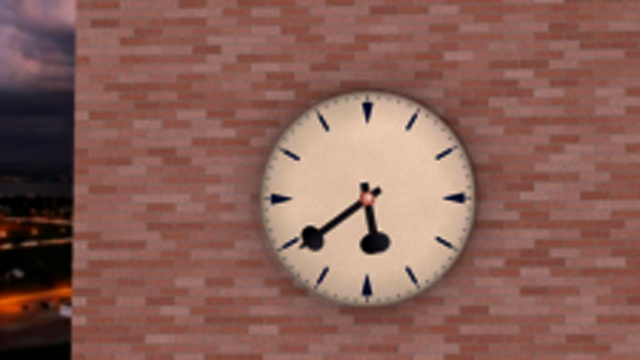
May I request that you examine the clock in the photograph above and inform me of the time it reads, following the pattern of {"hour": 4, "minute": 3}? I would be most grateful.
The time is {"hour": 5, "minute": 39}
